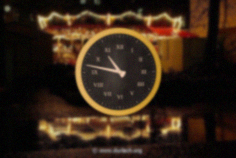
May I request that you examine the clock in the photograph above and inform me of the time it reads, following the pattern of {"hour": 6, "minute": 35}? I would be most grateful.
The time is {"hour": 10, "minute": 47}
